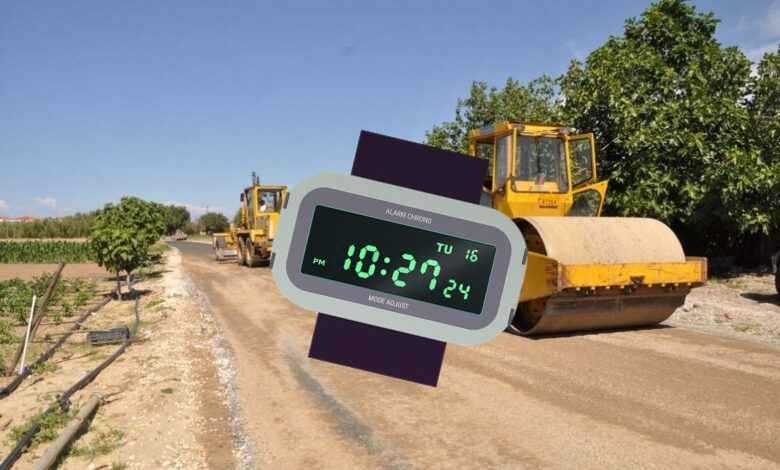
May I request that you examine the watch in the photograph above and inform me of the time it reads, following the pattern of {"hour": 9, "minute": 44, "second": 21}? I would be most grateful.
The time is {"hour": 10, "minute": 27, "second": 24}
